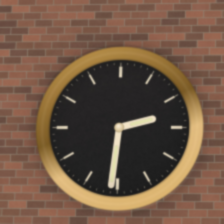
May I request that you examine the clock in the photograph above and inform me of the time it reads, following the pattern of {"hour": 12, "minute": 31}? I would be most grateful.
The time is {"hour": 2, "minute": 31}
